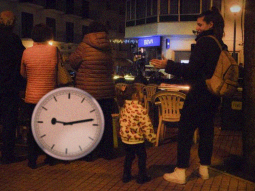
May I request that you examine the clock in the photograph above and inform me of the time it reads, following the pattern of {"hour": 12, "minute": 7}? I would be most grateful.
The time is {"hour": 9, "minute": 13}
